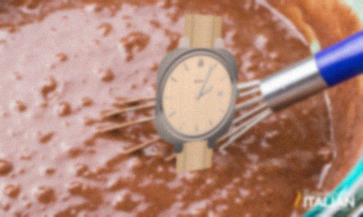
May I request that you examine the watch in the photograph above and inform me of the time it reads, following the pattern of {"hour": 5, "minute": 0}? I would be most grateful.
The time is {"hour": 2, "minute": 4}
